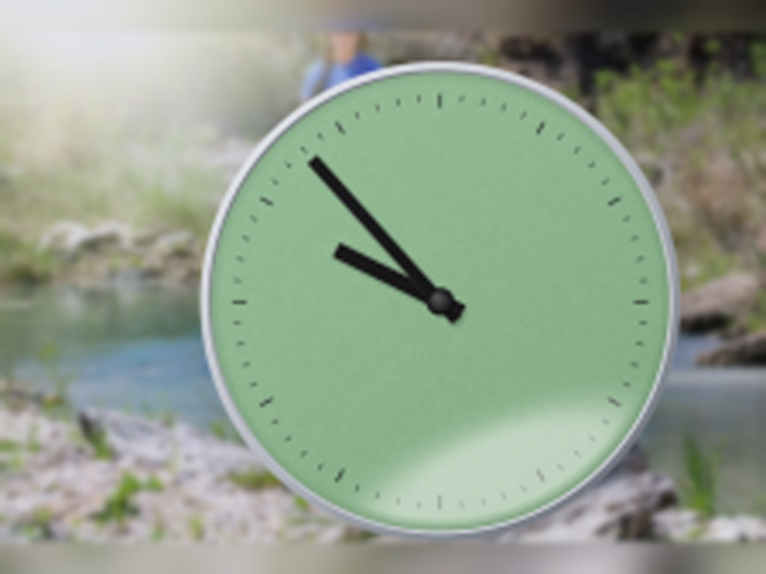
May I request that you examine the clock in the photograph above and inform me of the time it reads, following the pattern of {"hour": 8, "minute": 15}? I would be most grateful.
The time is {"hour": 9, "minute": 53}
